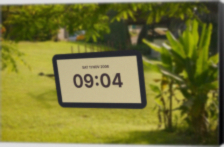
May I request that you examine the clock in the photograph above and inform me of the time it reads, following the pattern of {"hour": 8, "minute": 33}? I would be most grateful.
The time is {"hour": 9, "minute": 4}
